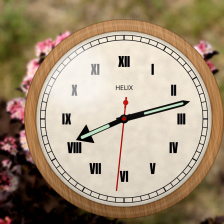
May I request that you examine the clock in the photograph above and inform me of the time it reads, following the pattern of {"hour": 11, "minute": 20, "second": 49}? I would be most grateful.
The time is {"hour": 8, "minute": 12, "second": 31}
